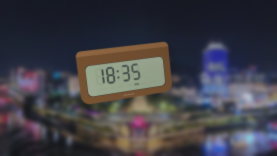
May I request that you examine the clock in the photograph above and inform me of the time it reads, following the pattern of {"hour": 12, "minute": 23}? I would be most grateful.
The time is {"hour": 18, "minute": 35}
